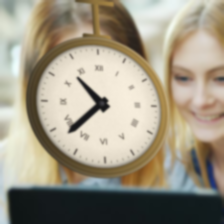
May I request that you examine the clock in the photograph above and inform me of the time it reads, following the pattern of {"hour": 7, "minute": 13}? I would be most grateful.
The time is {"hour": 10, "minute": 38}
